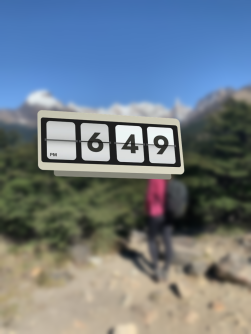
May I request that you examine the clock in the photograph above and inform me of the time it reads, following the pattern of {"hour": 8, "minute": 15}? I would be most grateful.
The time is {"hour": 6, "minute": 49}
